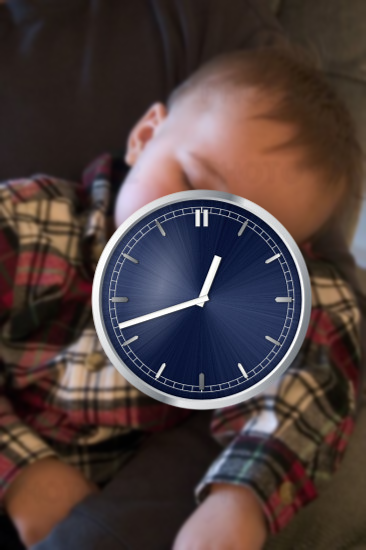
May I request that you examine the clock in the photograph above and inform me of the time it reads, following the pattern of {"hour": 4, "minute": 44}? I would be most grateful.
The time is {"hour": 12, "minute": 42}
